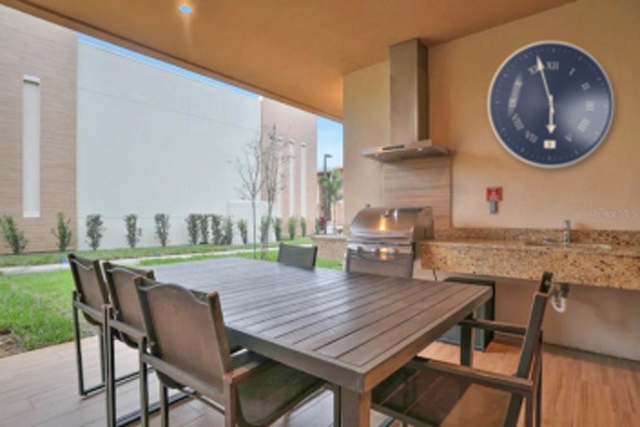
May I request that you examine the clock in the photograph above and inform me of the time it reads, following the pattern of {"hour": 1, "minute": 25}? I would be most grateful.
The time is {"hour": 5, "minute": 57}
